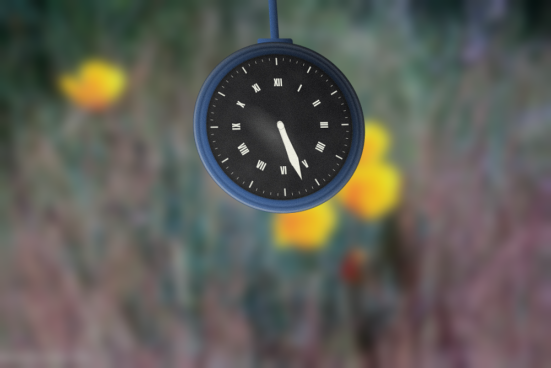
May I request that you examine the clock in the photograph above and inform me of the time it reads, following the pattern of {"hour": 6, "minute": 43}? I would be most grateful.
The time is {"hour": 5, "minute": 27}
